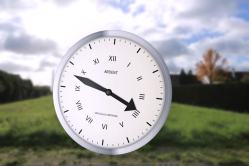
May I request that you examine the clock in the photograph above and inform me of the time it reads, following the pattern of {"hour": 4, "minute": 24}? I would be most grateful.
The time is {"hour": 3, "minute": 48}
